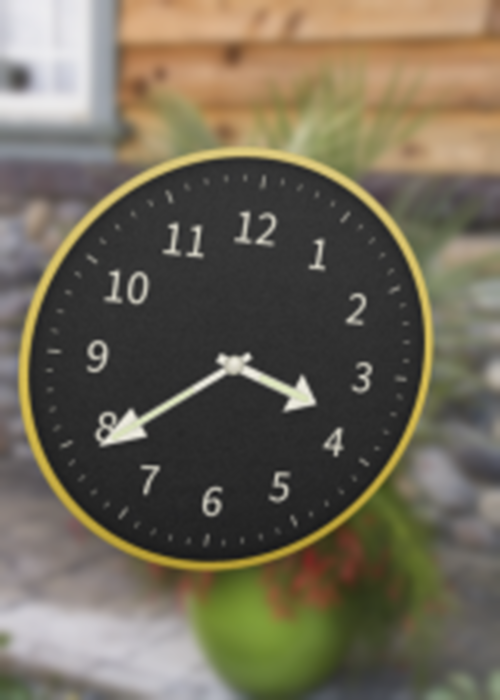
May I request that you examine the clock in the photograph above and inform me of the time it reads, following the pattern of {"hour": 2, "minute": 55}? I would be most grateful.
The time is {"hour": 3, "minute": 39}
